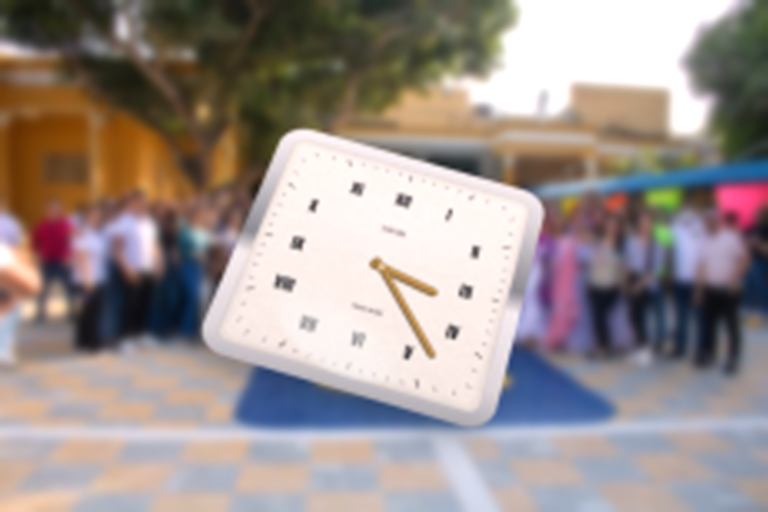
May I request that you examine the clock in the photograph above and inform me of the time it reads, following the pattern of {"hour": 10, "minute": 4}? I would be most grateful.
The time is {"hour": 3, "minute": 23}
